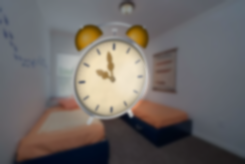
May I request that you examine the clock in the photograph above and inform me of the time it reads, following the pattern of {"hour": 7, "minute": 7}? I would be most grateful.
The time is {"hour": 9, "minute": 58}
